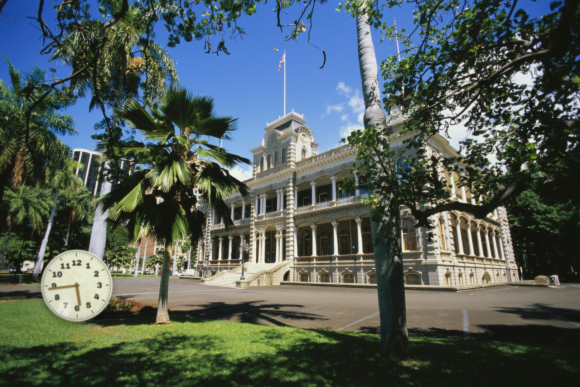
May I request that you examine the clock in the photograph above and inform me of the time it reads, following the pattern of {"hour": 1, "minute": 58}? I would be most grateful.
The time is {"hour": 5, "minute": 44}
